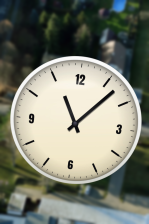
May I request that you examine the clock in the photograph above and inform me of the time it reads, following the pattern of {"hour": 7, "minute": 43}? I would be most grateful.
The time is {"hour": 11, "minute": 7}
